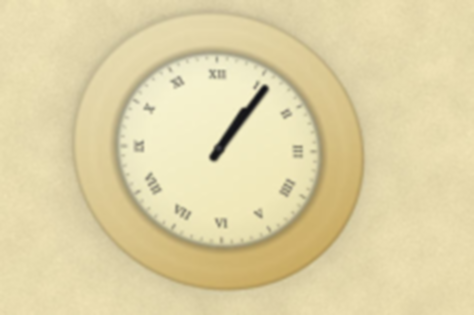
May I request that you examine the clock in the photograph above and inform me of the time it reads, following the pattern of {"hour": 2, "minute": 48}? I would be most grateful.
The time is {"hour": 1, "minute": 6}
